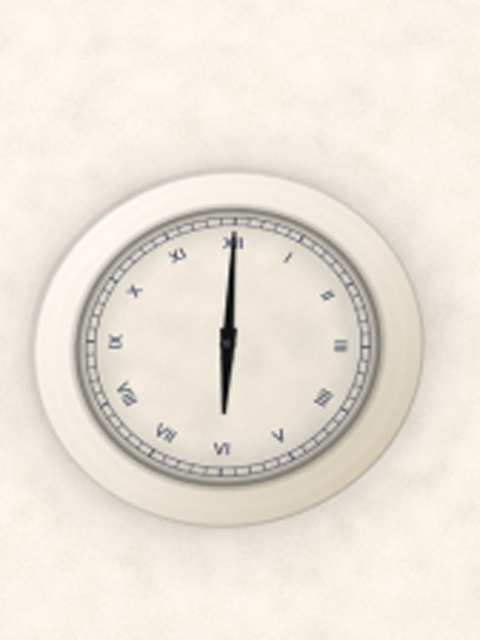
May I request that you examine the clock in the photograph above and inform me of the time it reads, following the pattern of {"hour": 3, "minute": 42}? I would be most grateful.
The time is {"hour": 6, "minute": 0}
